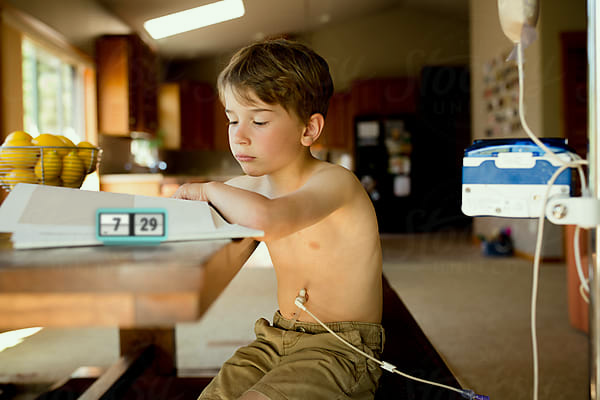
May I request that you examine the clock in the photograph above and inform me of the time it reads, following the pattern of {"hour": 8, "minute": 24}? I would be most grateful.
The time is {"hour": 7, "minute": 29}
